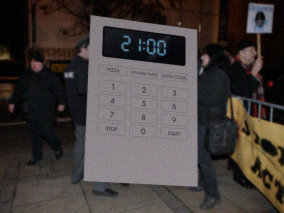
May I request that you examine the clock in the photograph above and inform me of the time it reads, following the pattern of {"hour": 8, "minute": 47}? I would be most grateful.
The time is {"hour": 21, "minute": 0}
